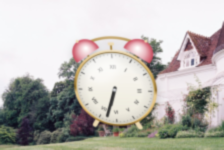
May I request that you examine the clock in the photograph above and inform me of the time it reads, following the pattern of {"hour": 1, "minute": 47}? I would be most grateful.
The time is {"hour": 6, "minute": 33}
